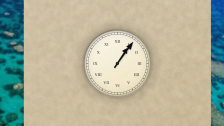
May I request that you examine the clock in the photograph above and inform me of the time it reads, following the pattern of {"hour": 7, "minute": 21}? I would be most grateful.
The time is {"hour": 1, "minute": 6}
